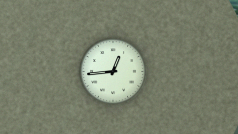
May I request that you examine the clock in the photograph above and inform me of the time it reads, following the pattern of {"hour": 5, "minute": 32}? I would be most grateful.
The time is {"hour": 12, "minute": 44}
